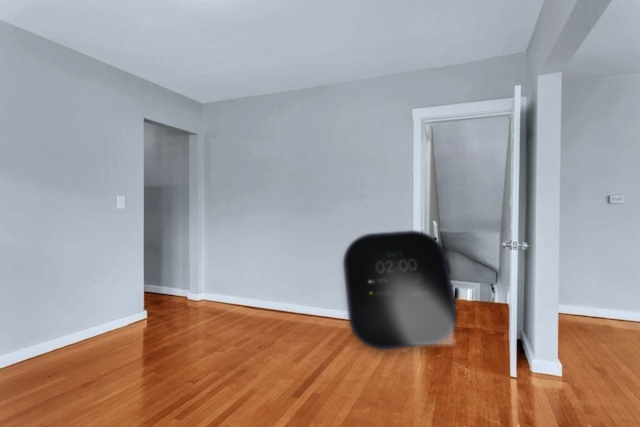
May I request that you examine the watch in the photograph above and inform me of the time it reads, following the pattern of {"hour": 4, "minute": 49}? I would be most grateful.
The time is {"hour": 2, "minute": 0}
